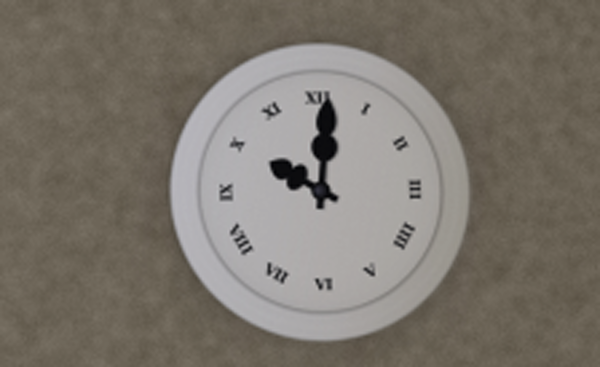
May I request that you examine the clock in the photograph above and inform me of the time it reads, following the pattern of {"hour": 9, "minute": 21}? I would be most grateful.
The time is {"hour": 10, "minute": 1}
